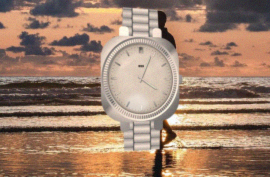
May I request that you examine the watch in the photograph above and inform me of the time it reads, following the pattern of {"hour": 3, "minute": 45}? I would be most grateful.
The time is {"hour": 4, "minute": 4}
